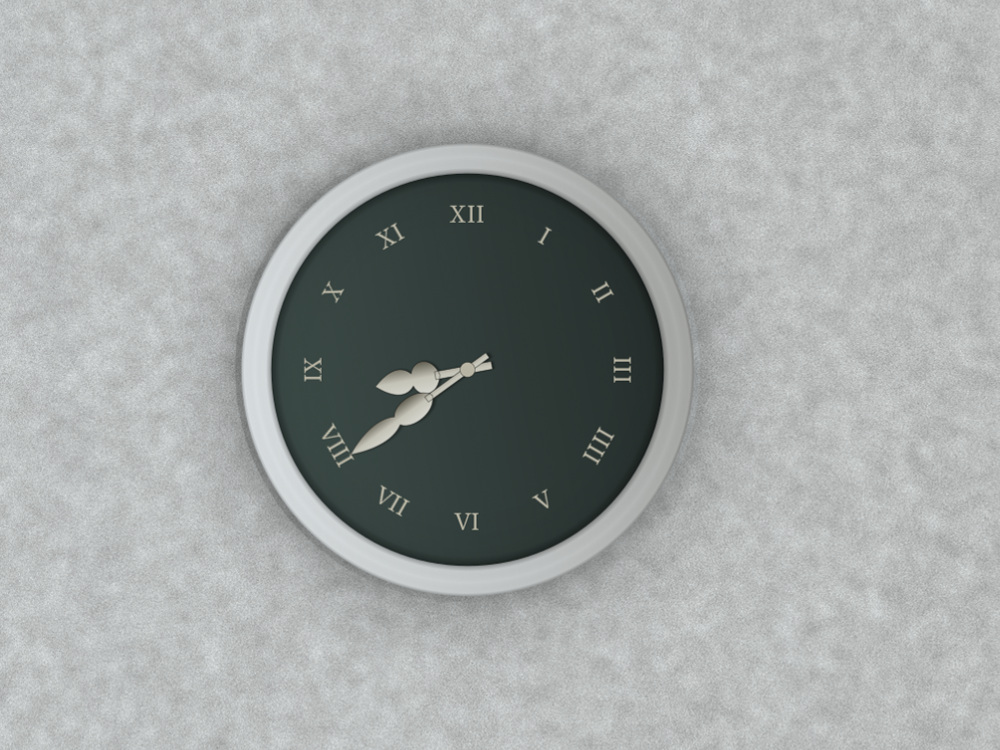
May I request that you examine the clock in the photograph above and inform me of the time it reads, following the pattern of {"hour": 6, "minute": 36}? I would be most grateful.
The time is {"hour": 8, "minute": 39}
